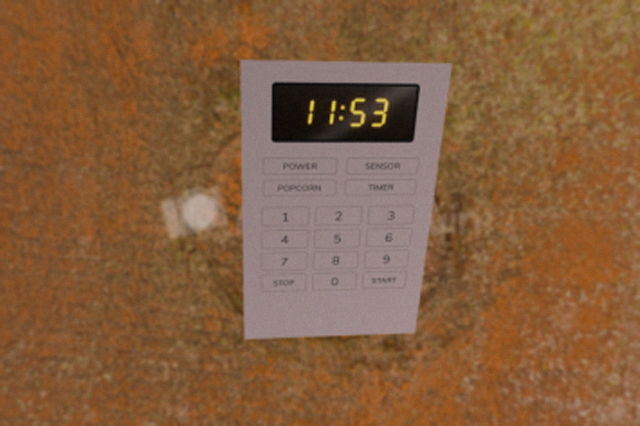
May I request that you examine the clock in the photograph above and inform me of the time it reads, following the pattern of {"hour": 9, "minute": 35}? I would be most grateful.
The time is {"hour": 11, "minute": 53}
